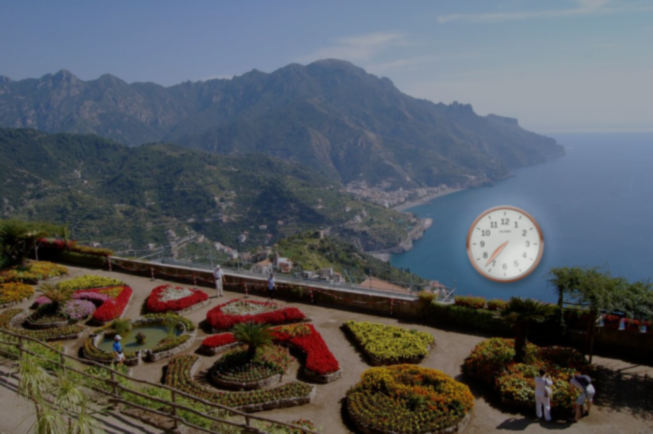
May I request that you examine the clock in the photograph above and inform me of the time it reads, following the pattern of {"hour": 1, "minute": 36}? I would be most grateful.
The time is {"hour": 7, "minute": 37}
